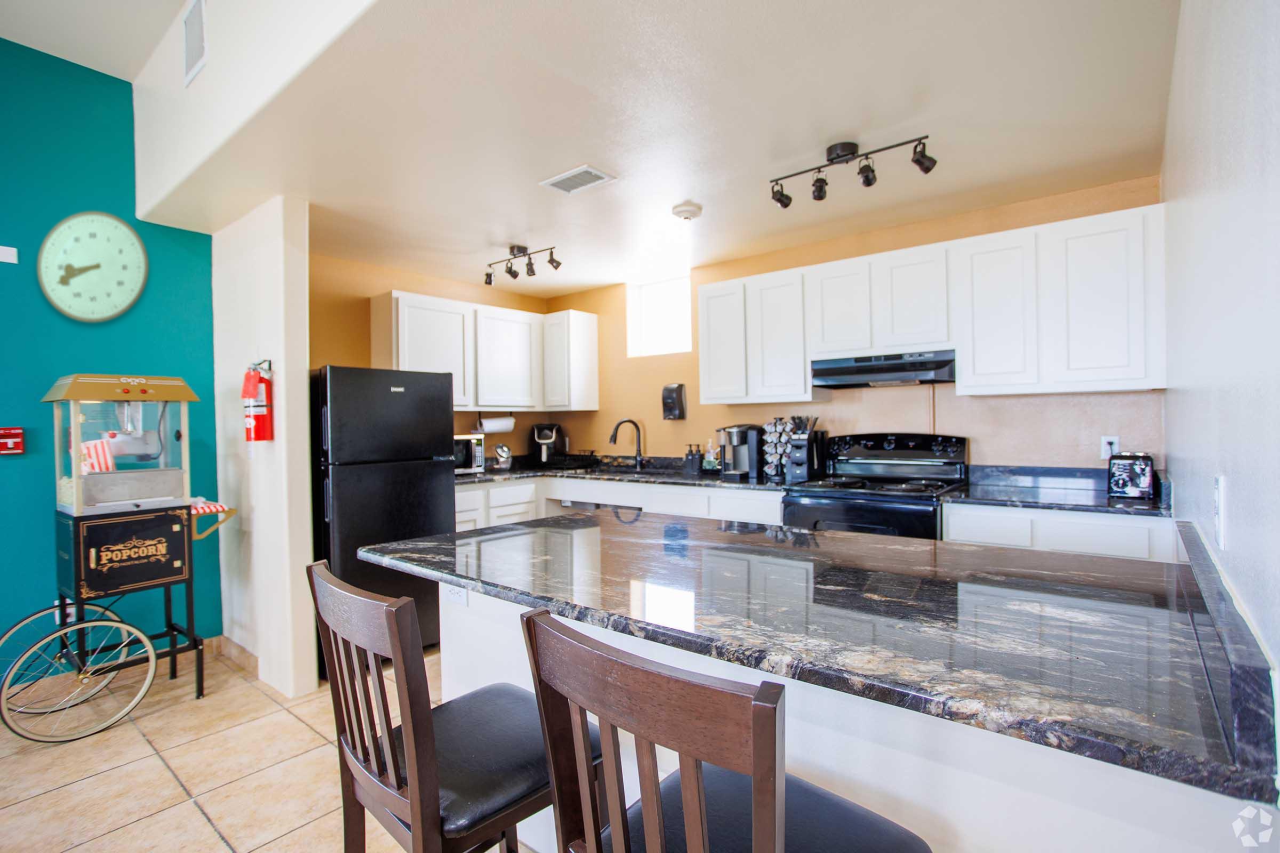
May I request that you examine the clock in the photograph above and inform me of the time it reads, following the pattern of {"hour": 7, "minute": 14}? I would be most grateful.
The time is {"hour": 8, "minute": 41}
